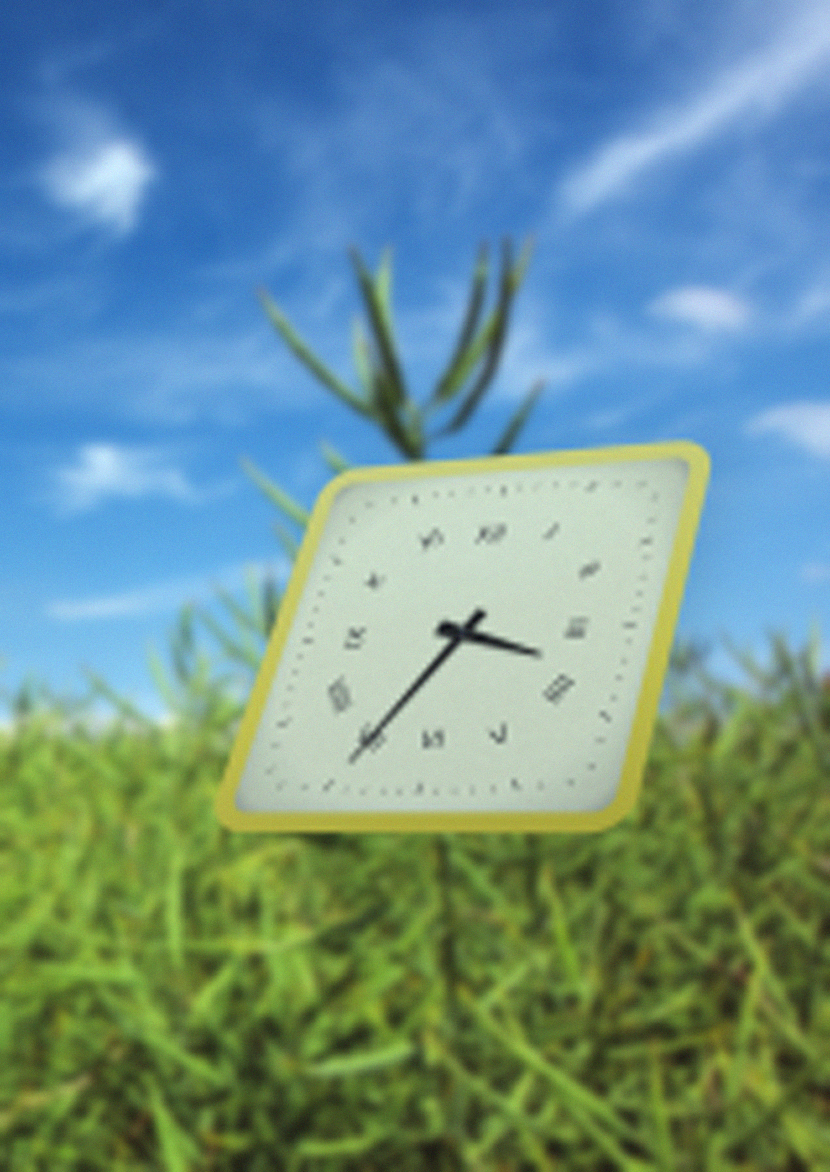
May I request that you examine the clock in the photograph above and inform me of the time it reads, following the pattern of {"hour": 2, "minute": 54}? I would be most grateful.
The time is {"hour": 3, "minute": 35}
